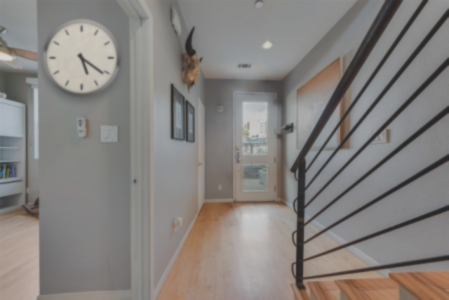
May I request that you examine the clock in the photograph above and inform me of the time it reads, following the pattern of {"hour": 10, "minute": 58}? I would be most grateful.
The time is {"hour": 5, "minute": 21}
